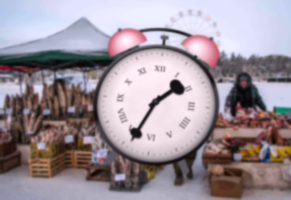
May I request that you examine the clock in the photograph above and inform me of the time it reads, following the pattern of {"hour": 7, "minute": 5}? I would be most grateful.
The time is {"hour": 1, "minute": 34}
